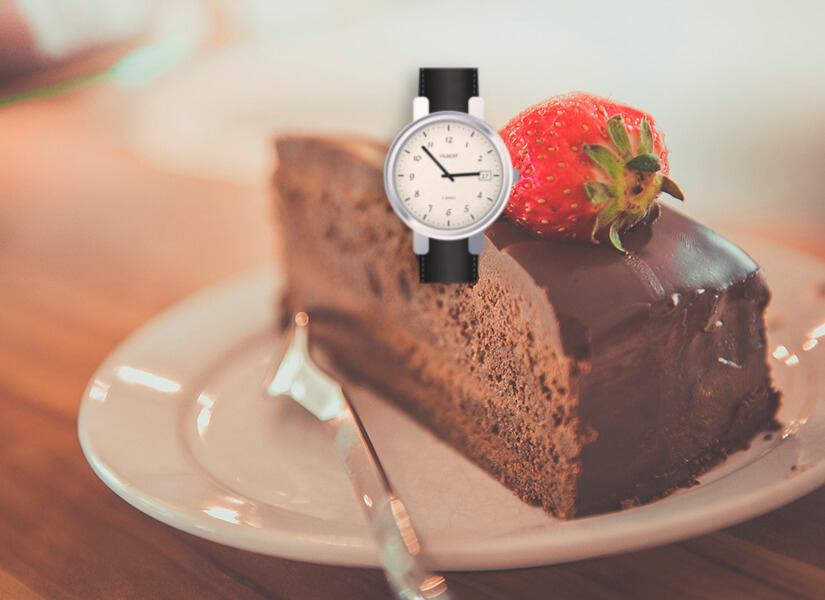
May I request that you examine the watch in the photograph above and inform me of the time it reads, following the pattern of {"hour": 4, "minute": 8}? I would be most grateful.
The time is {"hour": 2, "minute": 53}
